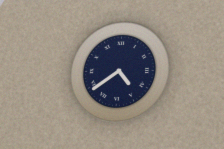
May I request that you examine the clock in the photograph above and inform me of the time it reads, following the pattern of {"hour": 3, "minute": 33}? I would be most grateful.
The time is {"hour": 4, "minute": 39}
